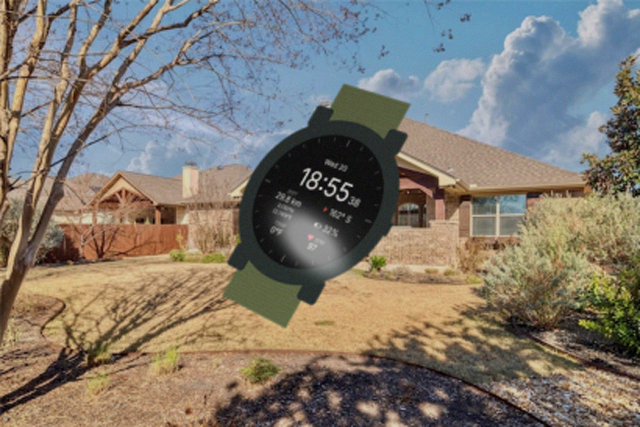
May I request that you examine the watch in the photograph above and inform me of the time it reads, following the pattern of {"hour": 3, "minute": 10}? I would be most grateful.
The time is {"hour": 18, "minute": 55}
